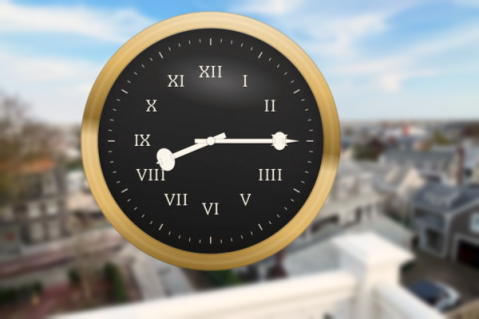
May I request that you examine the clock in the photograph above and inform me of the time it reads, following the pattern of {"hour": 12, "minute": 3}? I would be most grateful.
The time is {"hour": 8, "minute": 15}
